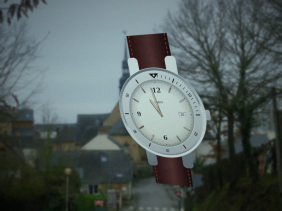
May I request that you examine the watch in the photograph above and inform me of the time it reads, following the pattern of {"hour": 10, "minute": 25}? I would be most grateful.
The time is {"hour": 10, "minute": 58}
